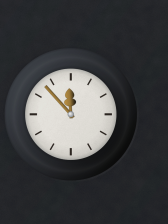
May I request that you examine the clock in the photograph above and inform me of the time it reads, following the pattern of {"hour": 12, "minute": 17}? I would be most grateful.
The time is {"hour": 11, "minute": 53}
